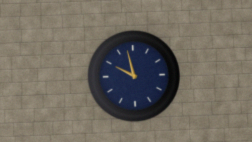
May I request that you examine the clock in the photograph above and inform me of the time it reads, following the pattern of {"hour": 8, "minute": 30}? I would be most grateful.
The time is {"hour": 9, "minute": 58}
